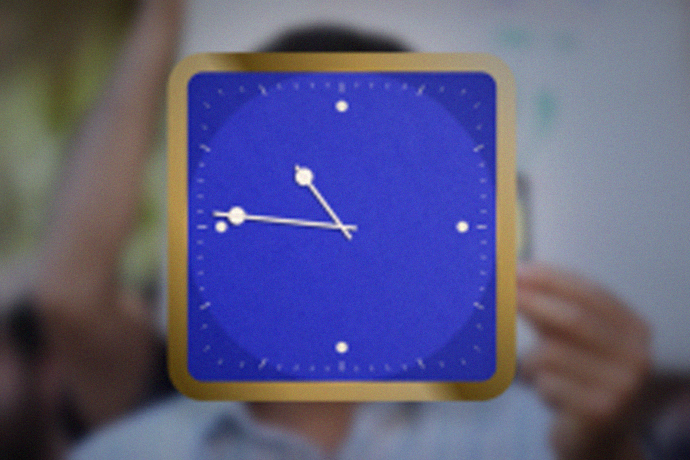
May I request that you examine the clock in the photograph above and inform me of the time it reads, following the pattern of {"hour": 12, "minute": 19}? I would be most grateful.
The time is {"hour": 10, "minute": 46}
